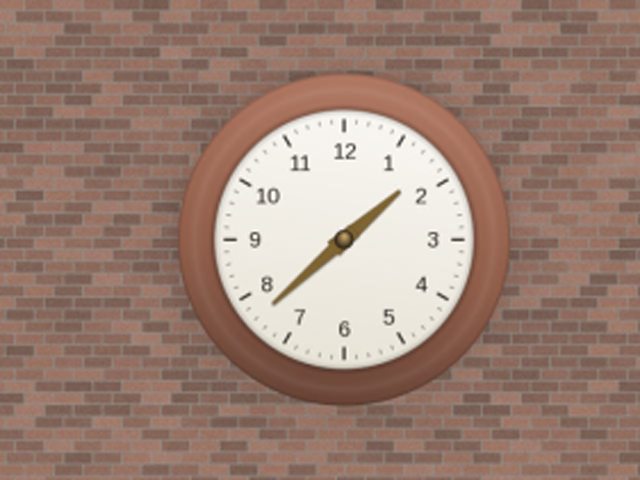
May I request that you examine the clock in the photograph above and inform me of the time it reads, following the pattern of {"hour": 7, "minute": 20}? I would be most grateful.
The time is {"hour": 1, "minute": 38}
